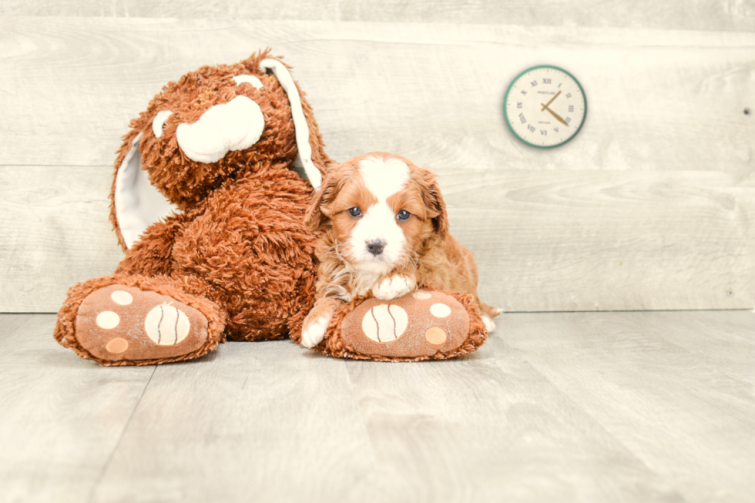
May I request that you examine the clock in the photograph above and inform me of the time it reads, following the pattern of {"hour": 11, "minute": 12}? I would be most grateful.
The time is {"hour": 1, "minute": 21}
